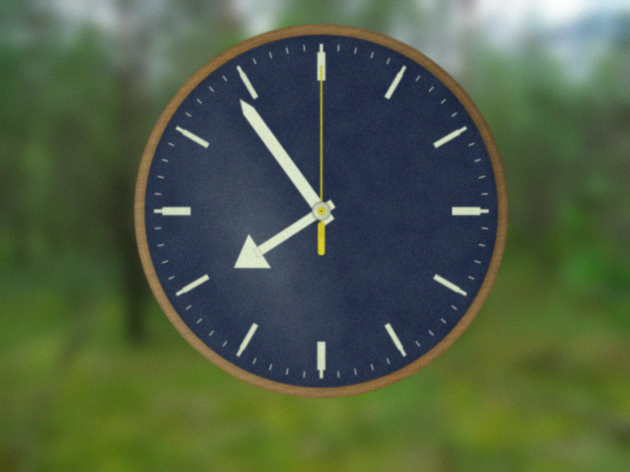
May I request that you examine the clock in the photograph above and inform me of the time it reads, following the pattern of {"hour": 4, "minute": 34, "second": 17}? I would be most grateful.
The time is {"hour": 7, "minute": 54, "second": 0}
